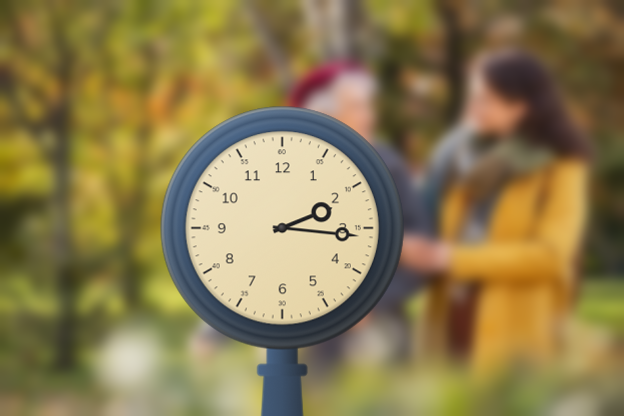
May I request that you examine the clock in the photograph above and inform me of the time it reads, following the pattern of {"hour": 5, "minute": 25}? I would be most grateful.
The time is {"hour": 2, "minute": 16}
